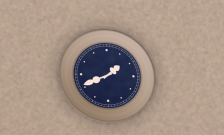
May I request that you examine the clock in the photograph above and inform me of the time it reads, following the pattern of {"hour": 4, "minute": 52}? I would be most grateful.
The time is {"hour": 1, "minute": 41}
